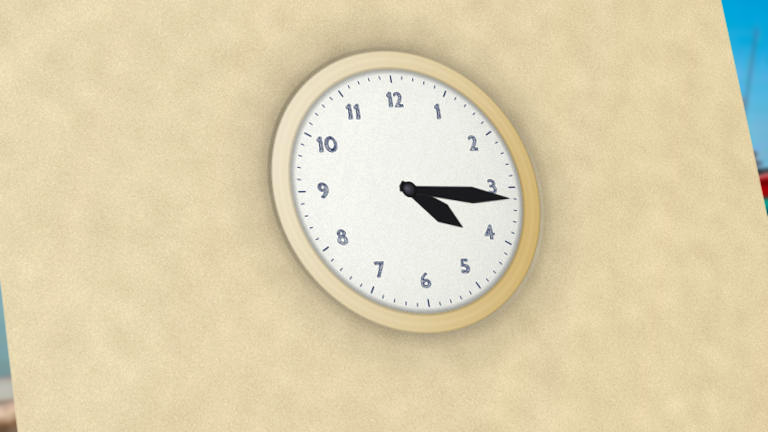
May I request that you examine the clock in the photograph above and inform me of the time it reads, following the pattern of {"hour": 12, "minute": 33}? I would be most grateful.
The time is {"hour": 4, "minute": 16}
